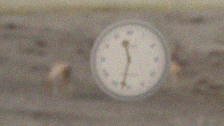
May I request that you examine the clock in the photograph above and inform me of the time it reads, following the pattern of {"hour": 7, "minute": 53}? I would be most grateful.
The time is {"hour": 11, "minute": 32}
